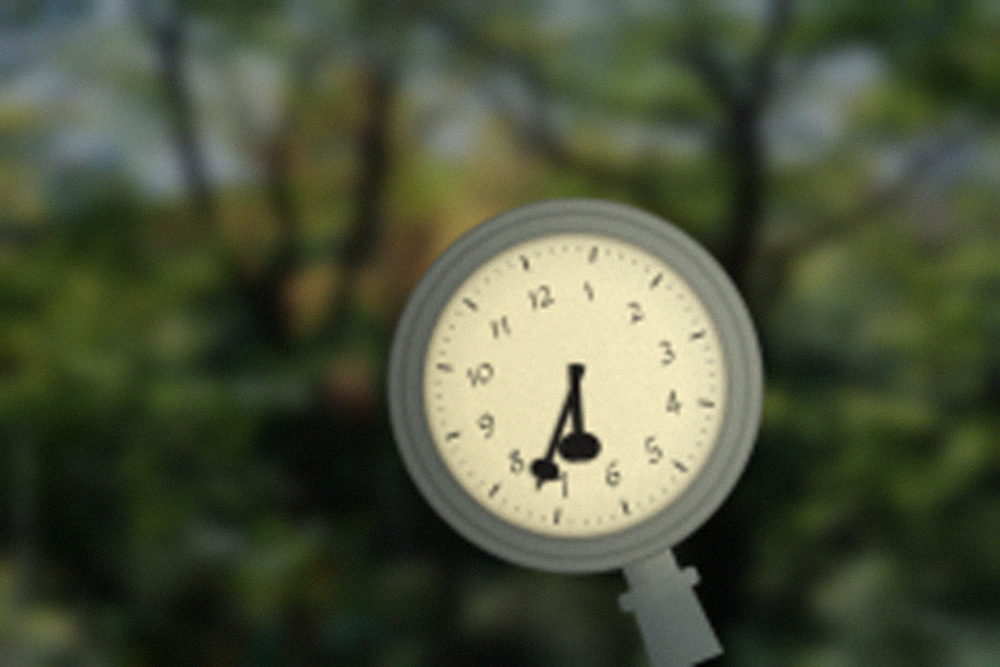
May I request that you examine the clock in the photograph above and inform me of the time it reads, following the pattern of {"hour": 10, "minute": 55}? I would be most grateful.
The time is {"hour": 6, "minute": 37}
